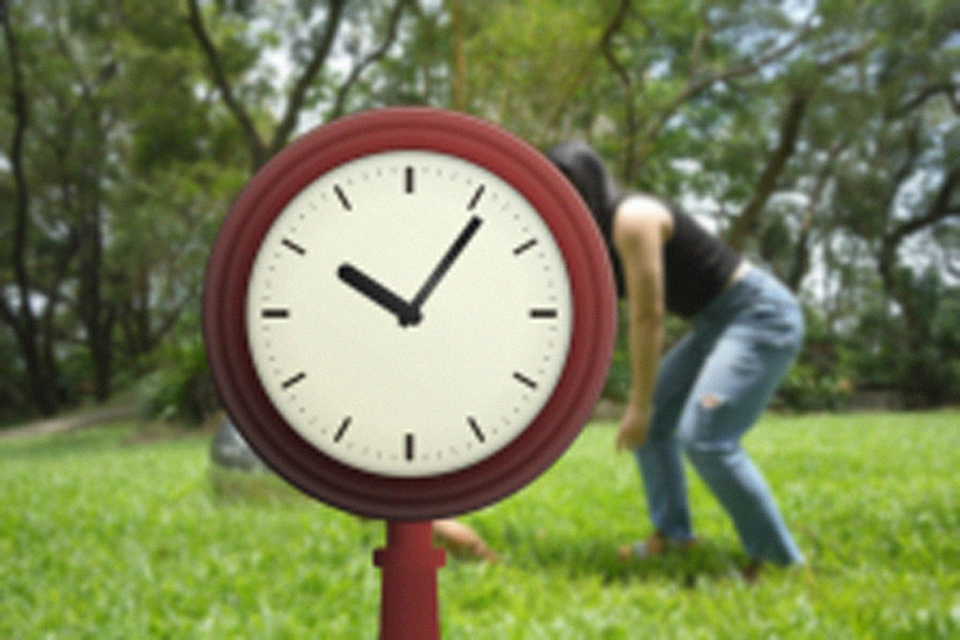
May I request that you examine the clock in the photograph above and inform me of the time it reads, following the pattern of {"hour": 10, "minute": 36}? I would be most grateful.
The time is {"hour": 10, "minute": 6}
